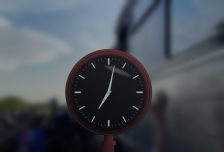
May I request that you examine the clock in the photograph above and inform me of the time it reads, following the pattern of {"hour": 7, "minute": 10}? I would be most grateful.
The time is {"hour": 7, "minute": 2}
